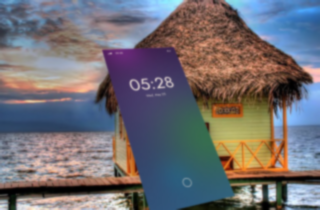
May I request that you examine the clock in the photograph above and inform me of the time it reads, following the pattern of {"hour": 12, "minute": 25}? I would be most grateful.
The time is {"hour": 5, "minute": 28}
